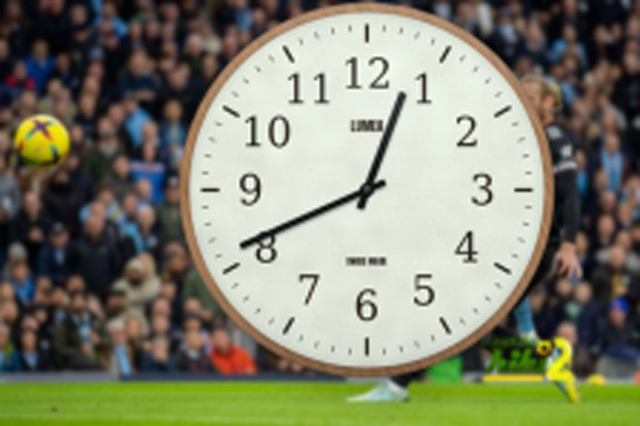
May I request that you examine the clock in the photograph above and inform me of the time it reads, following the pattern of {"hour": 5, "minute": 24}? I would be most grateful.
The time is {"hour": 12, "minute": 41}
